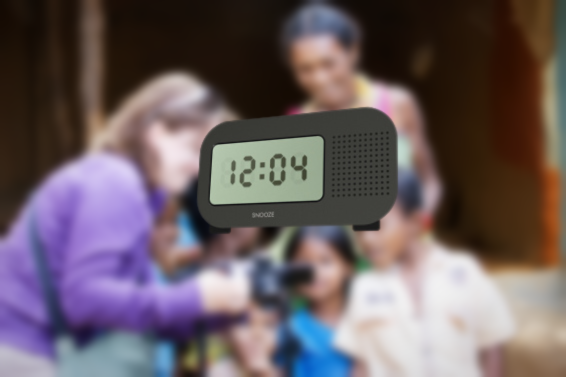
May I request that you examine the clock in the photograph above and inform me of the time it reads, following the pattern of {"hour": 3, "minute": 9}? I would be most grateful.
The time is {"hour": 12, "minute": 4}
